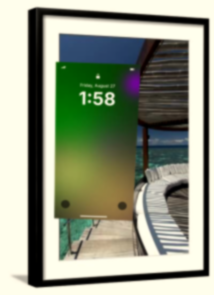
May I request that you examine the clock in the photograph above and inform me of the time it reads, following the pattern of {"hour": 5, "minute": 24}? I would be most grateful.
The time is {"hour": 1, "minute": 58}
